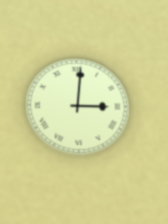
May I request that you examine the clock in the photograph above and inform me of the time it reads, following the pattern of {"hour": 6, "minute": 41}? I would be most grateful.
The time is {"hour": 3, "minute": 1}
